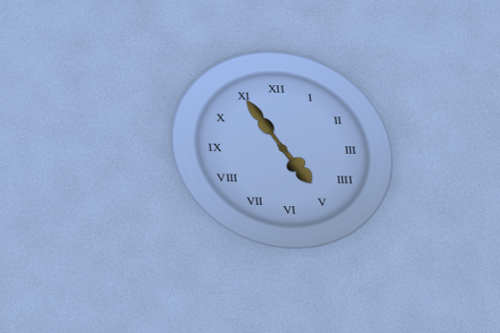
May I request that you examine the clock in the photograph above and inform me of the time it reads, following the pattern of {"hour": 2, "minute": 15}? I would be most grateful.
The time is {"hour": 4, "minute": 55}
